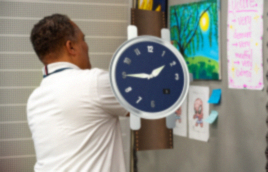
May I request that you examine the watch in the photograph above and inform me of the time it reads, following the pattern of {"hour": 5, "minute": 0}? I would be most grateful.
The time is {"hour": 1, "minute": 45}
